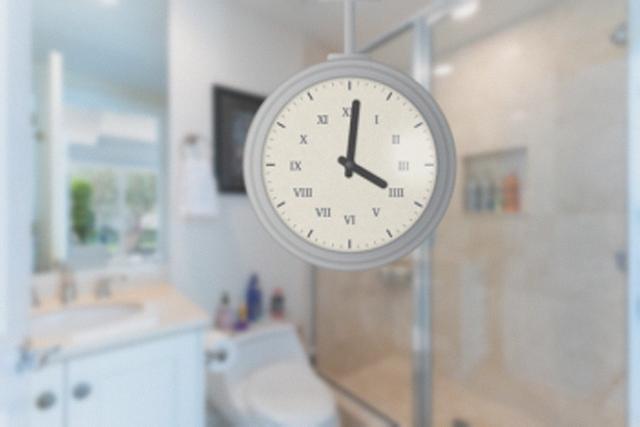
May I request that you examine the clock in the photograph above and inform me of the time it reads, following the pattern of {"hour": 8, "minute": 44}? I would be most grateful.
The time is {"hour": 4, "minute": 1}
